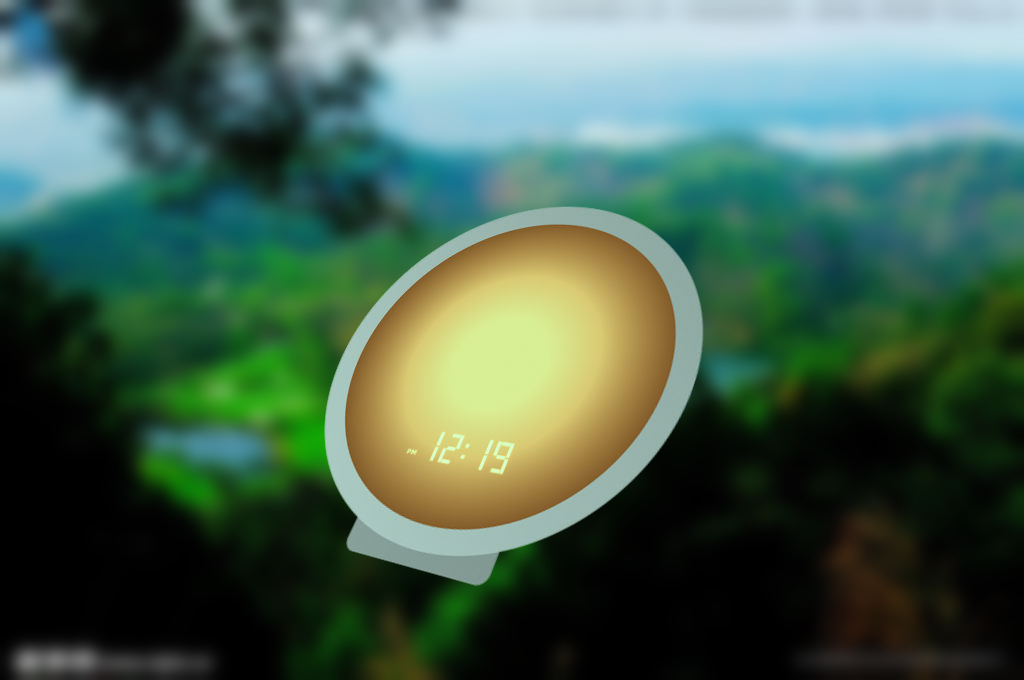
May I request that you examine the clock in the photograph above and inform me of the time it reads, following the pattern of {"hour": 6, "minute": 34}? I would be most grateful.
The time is {"hour": 12, "minute": 19}
